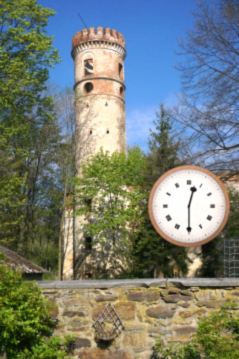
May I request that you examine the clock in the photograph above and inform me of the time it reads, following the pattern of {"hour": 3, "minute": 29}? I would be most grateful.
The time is {"hour": 12, "minute": 30}
